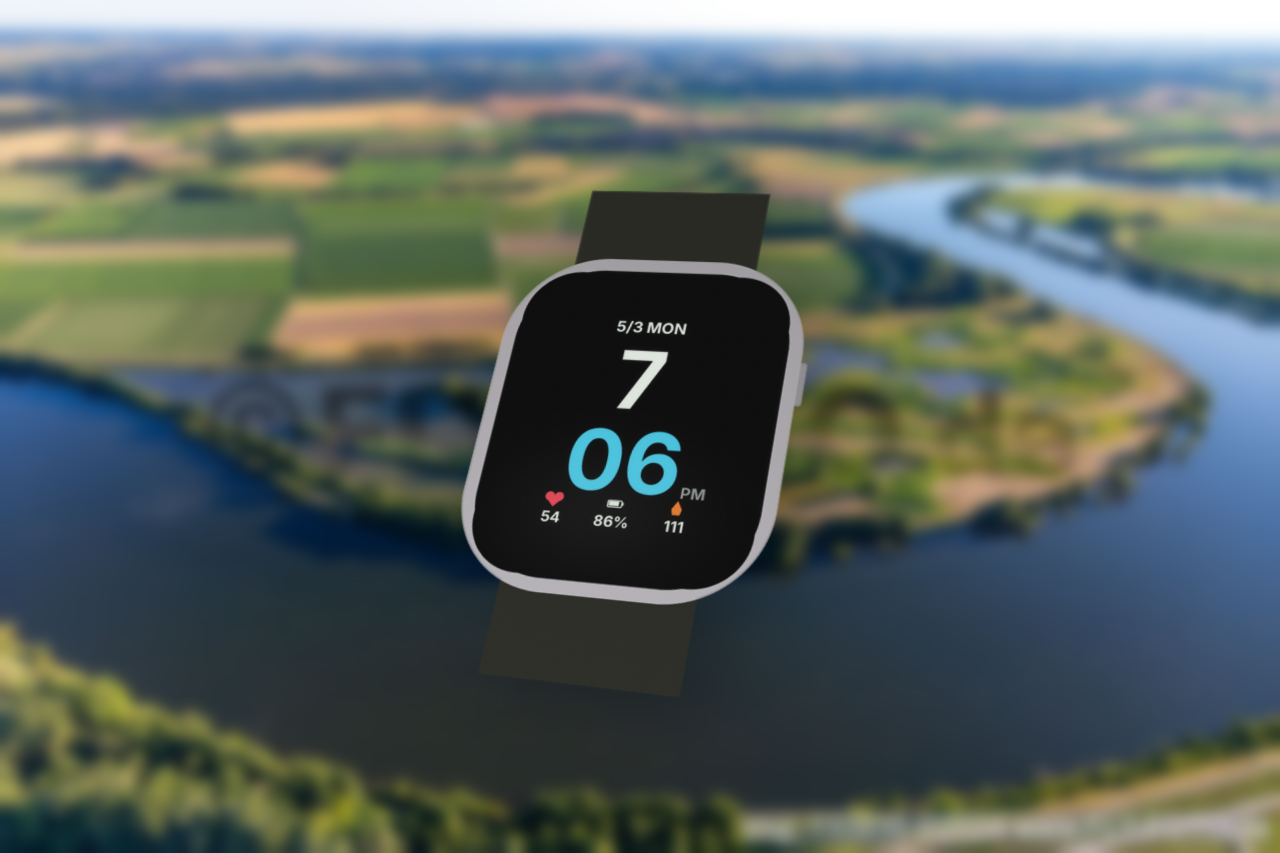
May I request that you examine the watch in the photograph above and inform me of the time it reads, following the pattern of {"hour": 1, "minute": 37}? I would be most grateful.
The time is {"hour": 7, "minute": 6}
